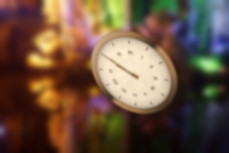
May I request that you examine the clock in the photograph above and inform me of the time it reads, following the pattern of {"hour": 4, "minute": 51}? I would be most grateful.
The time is {"hour": 9, "minute": 50}
